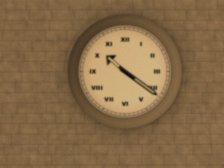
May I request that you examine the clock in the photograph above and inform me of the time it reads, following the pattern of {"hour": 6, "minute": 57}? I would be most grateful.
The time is {"hour": 10, "minute": 21}
